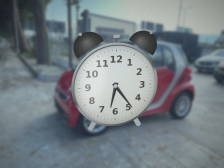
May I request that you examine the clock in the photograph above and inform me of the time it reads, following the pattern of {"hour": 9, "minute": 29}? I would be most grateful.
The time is {"hour": 6, "minute": 24}
